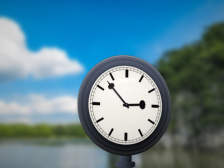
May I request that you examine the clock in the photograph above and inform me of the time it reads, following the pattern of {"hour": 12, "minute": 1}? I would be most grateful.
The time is {"hour": 2, "minute": 53}
